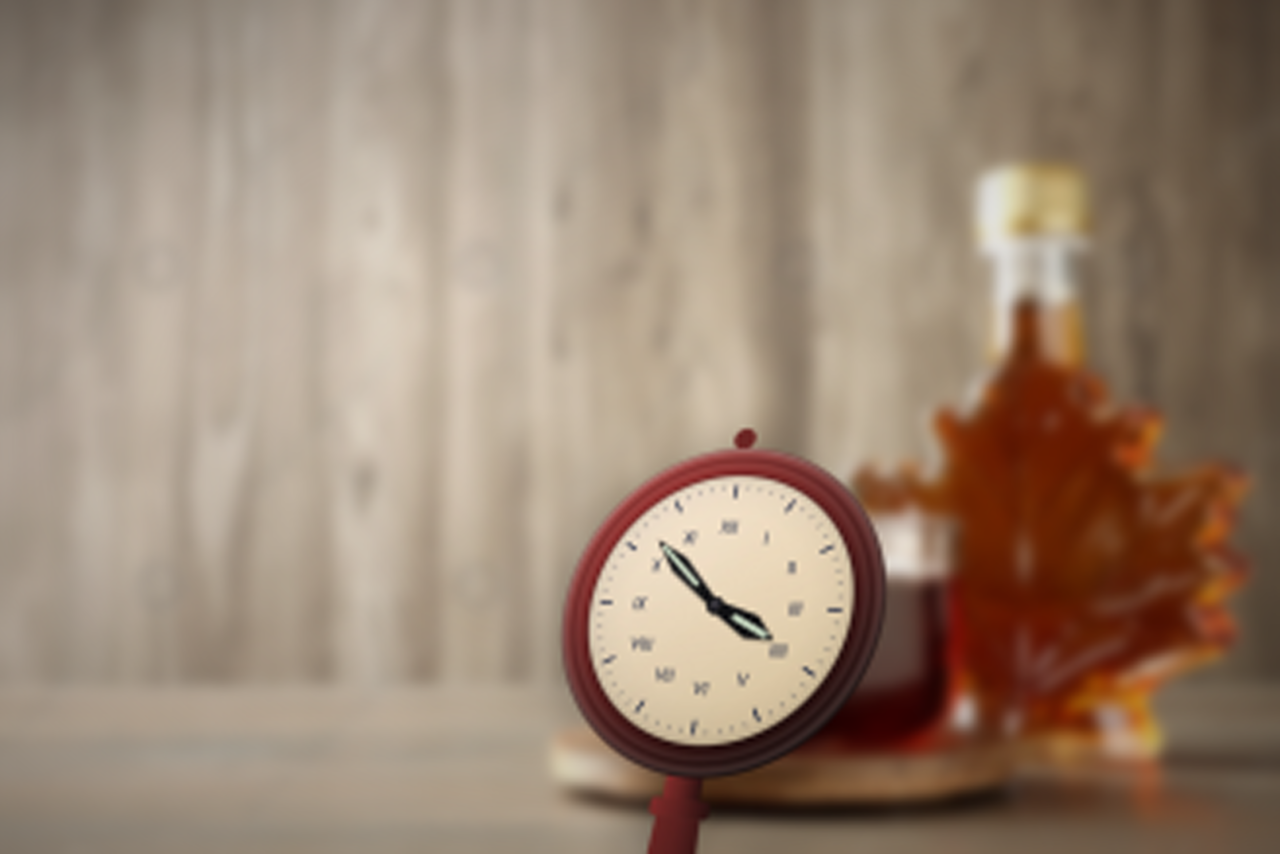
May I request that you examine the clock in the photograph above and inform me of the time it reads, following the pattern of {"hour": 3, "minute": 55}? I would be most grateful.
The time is {"hour": 3, "minute": 52}
